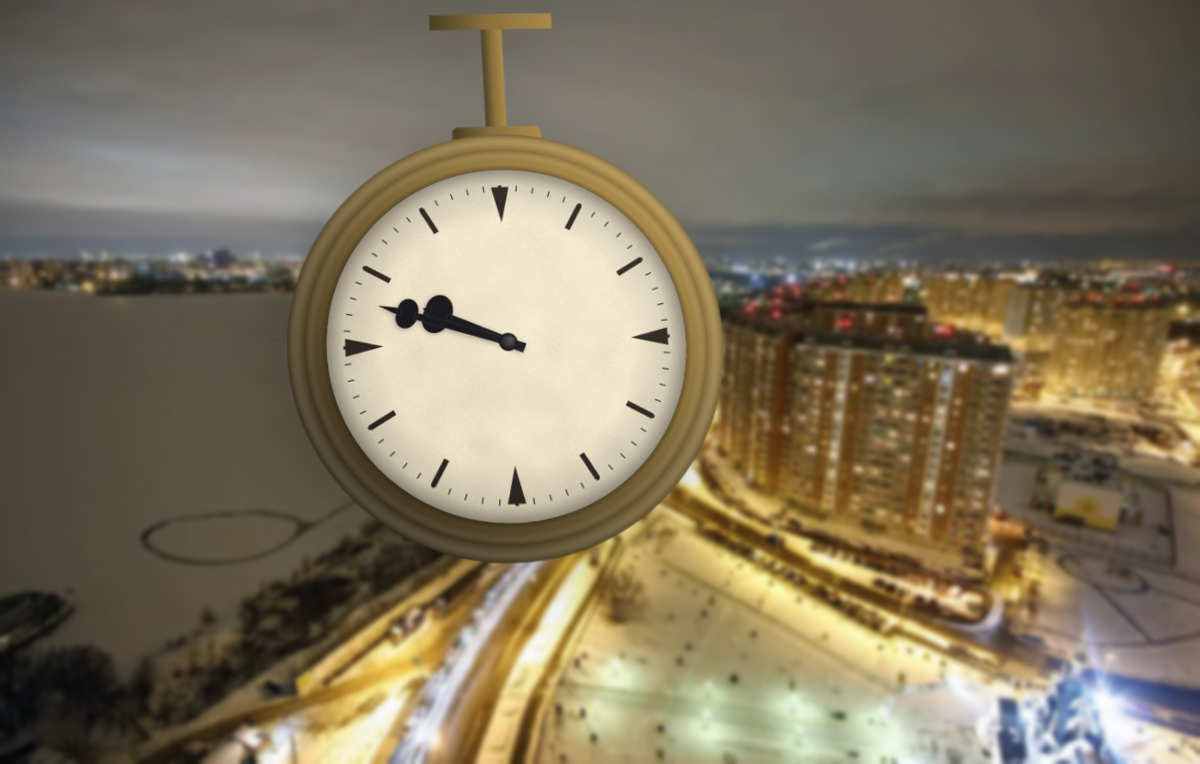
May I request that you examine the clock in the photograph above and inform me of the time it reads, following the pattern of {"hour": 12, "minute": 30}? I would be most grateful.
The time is {"hour": 9, "minute": 48}
